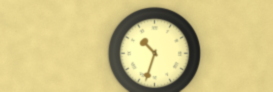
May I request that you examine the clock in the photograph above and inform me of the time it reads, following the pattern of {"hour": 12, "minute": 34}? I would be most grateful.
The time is {"hour": 10, "minute": 33}
